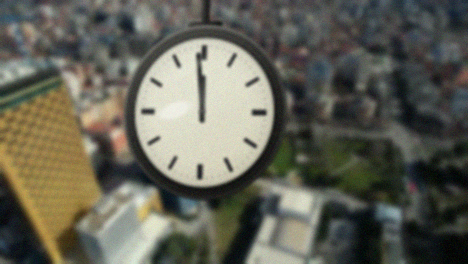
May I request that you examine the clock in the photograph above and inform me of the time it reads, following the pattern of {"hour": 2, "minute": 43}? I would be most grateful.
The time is {"hour": 11, "minute": 59}
